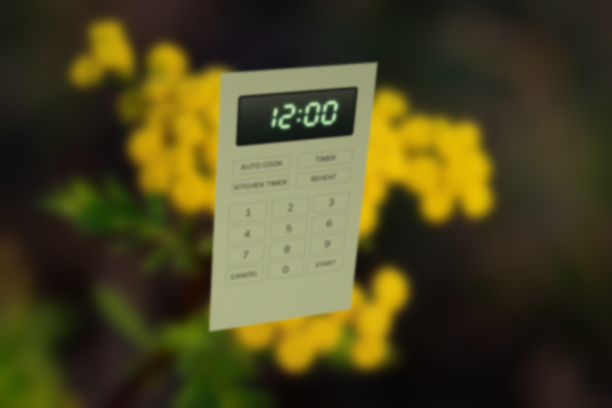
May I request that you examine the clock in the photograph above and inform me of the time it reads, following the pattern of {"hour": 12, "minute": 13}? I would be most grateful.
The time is {"hour": 12, "minute": 0}
